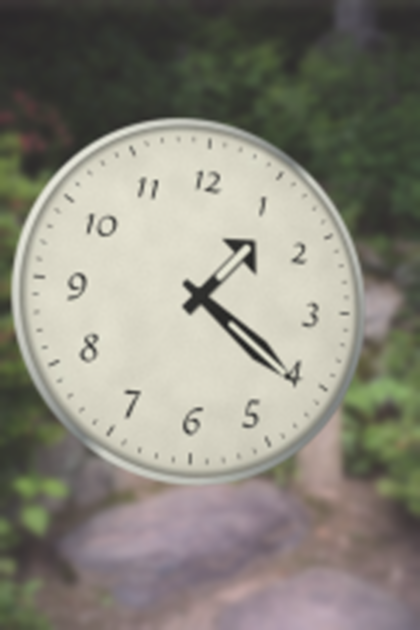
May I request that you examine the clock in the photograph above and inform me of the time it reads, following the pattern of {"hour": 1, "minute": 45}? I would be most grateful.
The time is {"hour": 1, "minute": 21}
